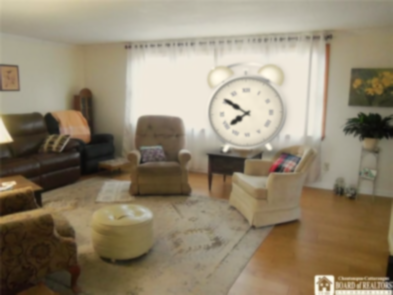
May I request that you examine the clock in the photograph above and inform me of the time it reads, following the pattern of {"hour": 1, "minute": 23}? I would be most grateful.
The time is {"hour": 7, "minute": 51}
